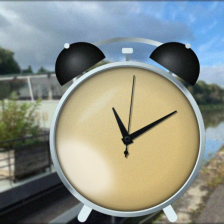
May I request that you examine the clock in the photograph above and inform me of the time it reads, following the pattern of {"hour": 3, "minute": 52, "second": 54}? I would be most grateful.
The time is {"hour": 11, "minute": 10, "second": 1}
